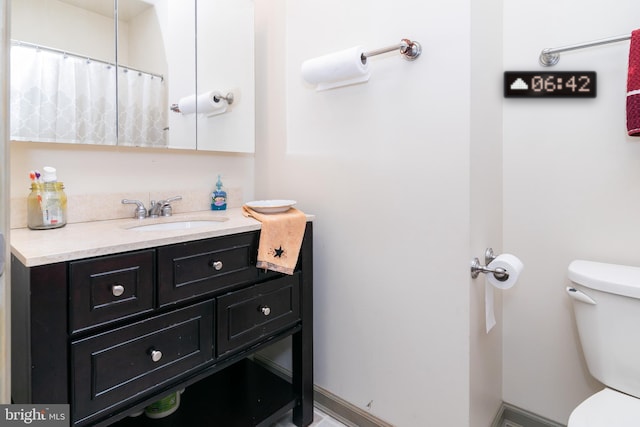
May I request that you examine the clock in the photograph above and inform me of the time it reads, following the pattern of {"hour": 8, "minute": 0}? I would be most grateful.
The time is {"hour": 6, "minute": 42}
